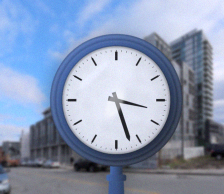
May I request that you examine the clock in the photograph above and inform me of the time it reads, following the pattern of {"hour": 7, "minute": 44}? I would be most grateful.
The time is {"hour": 3, "minute": 27}
